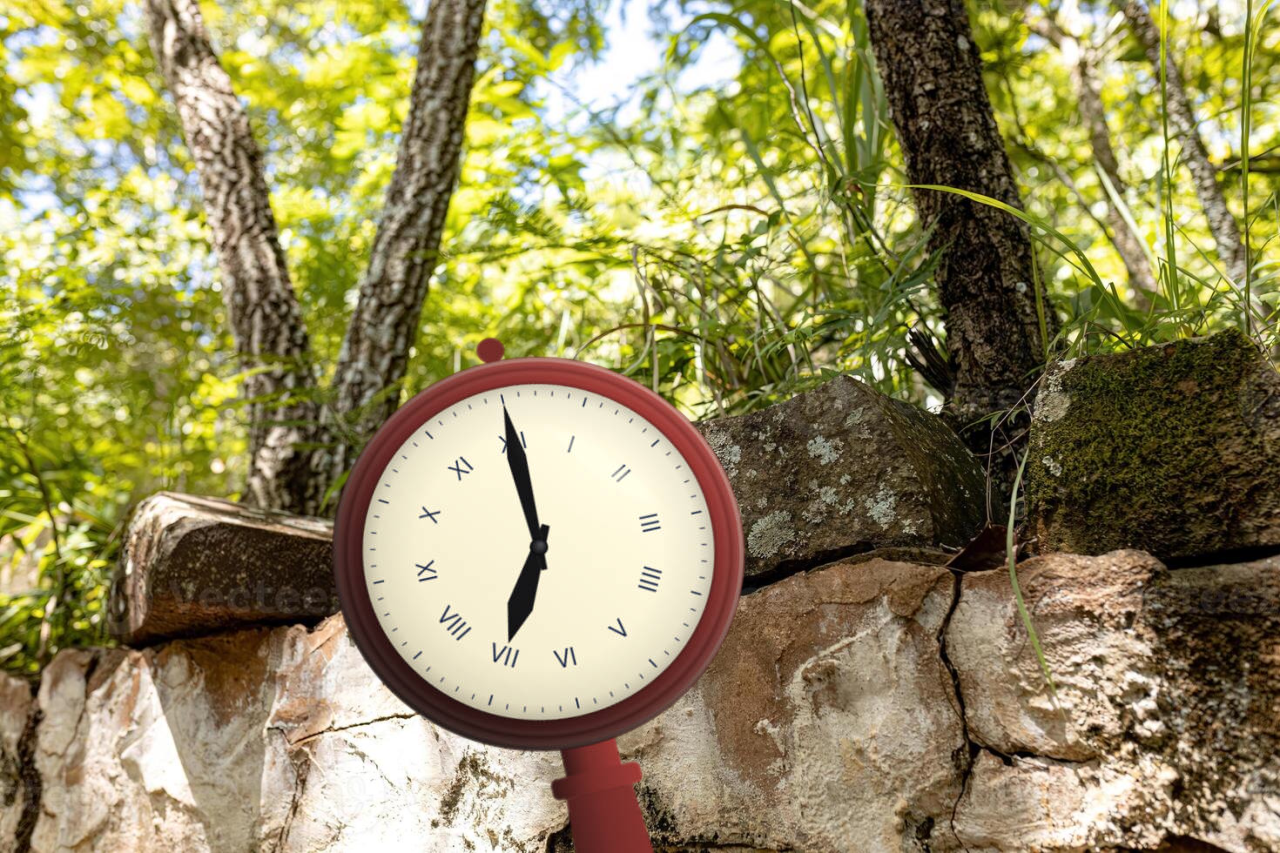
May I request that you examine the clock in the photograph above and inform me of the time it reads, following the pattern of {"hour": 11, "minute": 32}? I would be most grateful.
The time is {"hour": 7, "minute": 0}
